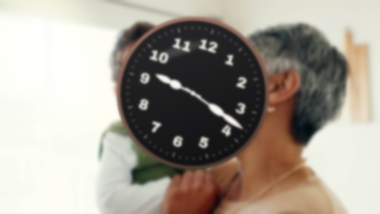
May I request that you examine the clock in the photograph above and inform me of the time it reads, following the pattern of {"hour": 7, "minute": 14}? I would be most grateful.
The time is {"hour": 9, "minute": 18}
